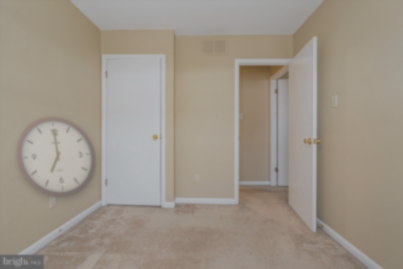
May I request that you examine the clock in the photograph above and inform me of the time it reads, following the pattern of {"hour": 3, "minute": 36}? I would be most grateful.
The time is {"hour": 7, "minute": 0}
